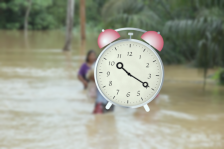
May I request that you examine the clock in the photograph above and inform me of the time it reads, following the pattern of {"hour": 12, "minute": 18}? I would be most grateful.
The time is {"hour": 10, "minute": 20}
